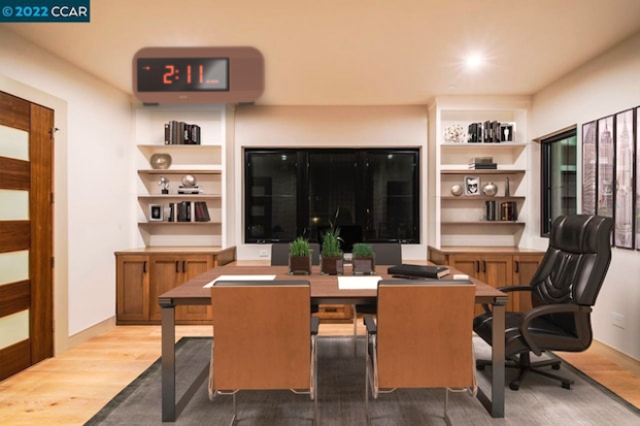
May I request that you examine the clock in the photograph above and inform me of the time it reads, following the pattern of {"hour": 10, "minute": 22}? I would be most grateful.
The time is {"hour": 2, "minute": 11}
